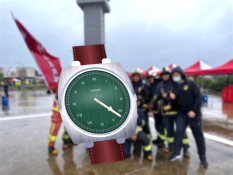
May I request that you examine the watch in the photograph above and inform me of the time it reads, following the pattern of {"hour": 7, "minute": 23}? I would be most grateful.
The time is {"hour": 4, "minute": 22}
